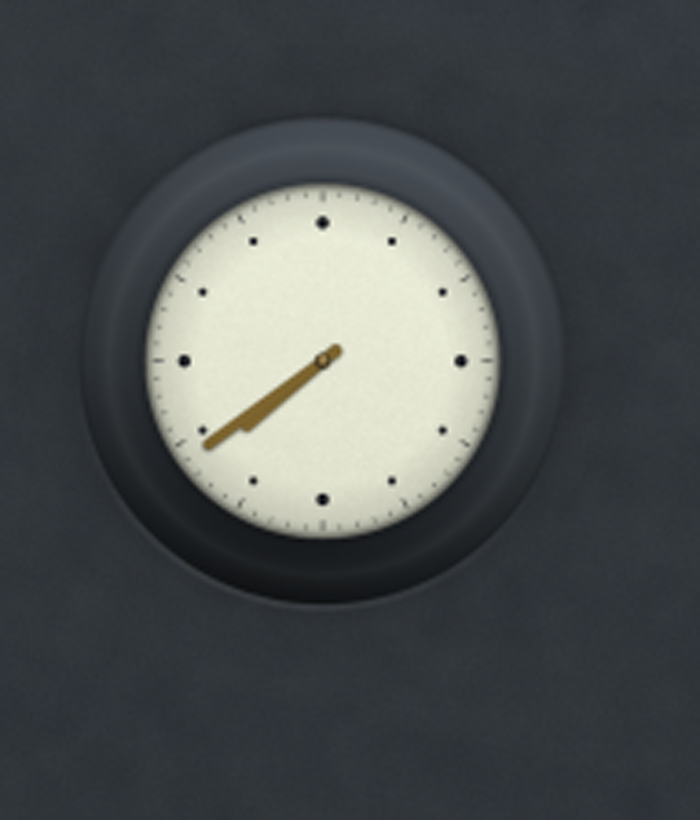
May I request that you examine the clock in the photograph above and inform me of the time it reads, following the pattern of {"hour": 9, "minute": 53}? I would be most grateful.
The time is {"hour": 7, "minute": 39}
